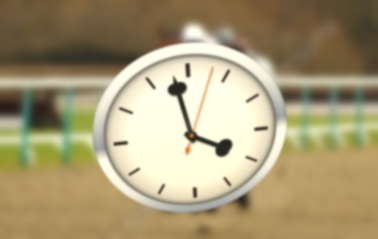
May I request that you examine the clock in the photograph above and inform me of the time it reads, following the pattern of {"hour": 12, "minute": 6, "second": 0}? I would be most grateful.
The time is {"hour": 3, "minute": 58, "second": 3}
